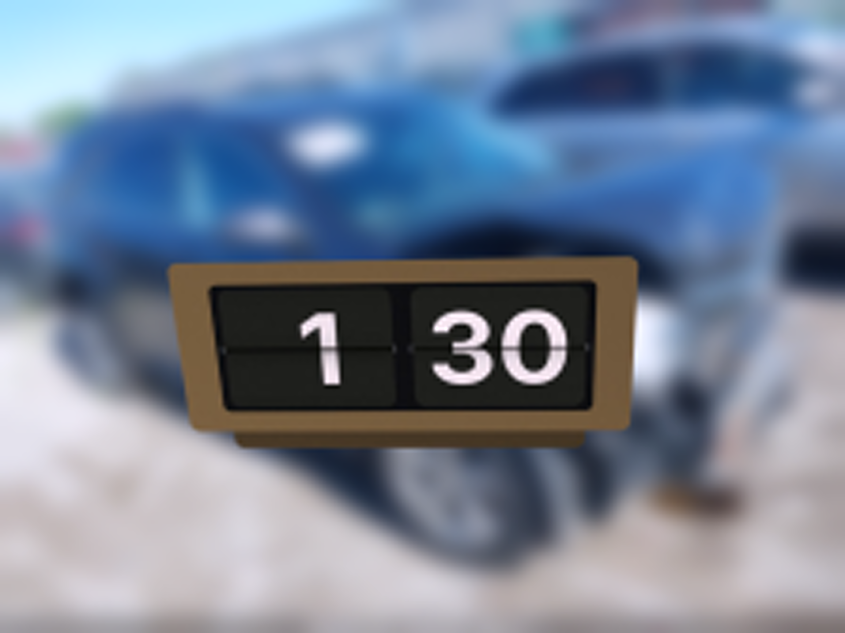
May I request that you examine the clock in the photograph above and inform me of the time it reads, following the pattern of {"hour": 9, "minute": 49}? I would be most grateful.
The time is {"hour": 1, "minute": 30}
